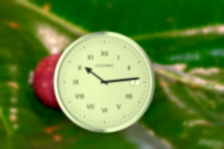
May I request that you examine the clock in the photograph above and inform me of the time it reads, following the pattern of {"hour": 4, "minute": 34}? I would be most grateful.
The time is {"hour": 10, "minute": 14}
